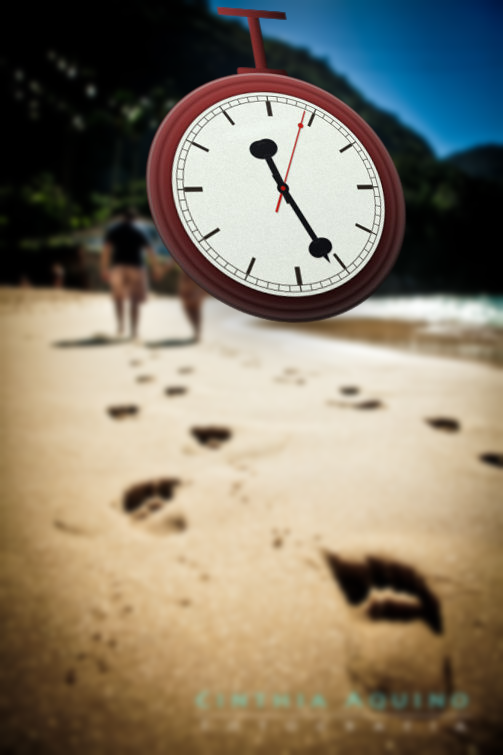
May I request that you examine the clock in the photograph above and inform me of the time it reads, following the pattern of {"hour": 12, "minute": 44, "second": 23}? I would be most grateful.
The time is {"hour": 11, "minute": 26, "second": 4}
